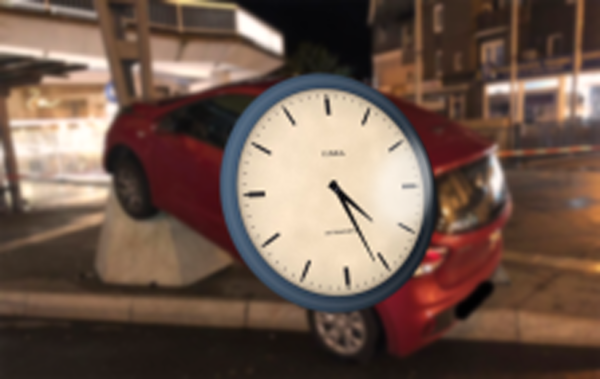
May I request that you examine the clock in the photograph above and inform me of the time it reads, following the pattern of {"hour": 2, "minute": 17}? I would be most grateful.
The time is {"hour": 4, "minute": 26}
